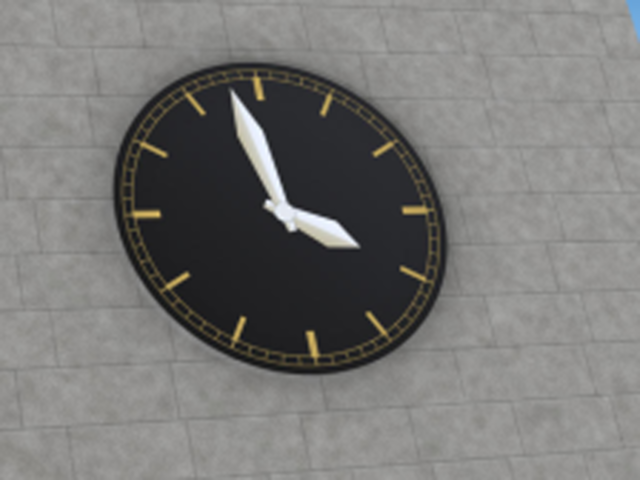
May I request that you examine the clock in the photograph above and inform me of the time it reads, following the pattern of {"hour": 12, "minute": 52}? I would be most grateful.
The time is {"hour": 3, "minute": 58}
